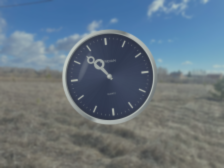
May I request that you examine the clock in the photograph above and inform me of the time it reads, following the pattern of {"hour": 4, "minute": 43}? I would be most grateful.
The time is {"hour": 10, "minute": 53}
